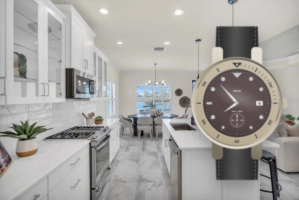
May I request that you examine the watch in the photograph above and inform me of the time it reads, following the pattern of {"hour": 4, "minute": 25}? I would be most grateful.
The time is {"hour": 7, "minute": 53}
